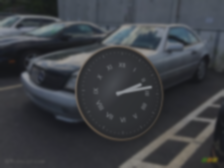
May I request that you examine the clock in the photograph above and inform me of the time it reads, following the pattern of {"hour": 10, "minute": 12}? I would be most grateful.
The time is {"hour": 2, "minute": 13}
